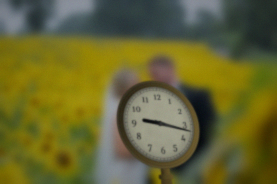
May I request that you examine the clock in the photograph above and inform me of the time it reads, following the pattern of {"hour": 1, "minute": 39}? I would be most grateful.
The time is {"hour": 9, "minute": 17}
